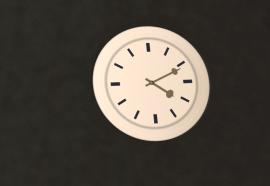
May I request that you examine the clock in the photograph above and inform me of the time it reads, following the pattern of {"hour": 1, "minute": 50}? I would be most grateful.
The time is {"hour": 4, "minute": 11}
